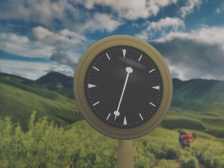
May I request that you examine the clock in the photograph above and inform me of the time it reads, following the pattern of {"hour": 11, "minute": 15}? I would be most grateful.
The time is {"hour": 12, "minute": 33}
